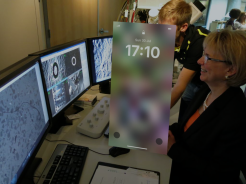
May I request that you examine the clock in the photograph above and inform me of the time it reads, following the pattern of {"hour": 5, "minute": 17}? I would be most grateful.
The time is {"hour": 17, "minute": 10}
